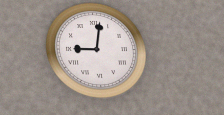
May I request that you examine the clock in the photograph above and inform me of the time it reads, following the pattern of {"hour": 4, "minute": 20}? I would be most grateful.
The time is {"hour": 9, "minute": 2}
